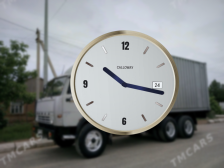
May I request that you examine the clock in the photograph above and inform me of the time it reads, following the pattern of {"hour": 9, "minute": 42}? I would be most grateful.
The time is {"hour": 10, "minute": 17}
